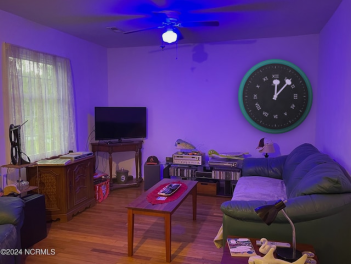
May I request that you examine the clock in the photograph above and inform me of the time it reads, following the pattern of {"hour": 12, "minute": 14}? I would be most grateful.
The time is {"hour": 12, "minute": 7}
